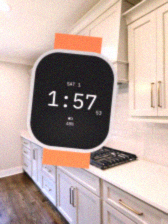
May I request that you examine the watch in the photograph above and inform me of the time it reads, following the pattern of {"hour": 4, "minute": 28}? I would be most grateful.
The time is {"hour": 1, "minute": 57}
